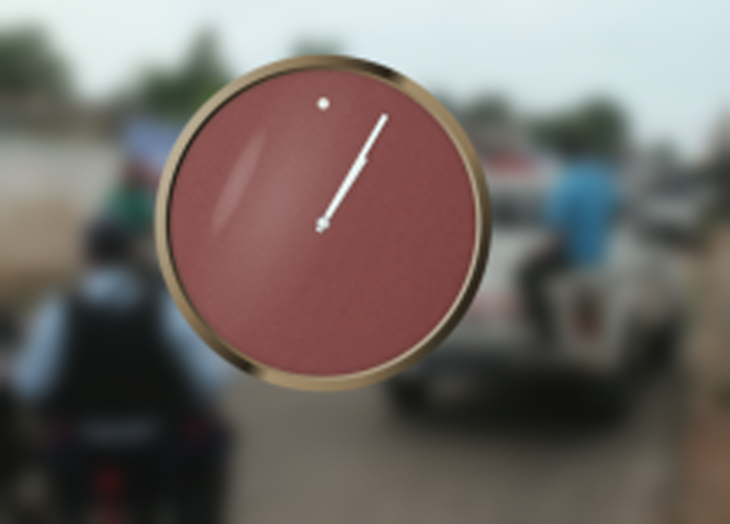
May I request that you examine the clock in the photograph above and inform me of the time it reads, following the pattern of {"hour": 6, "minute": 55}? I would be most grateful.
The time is {"hour": 1, "minute": 5}
